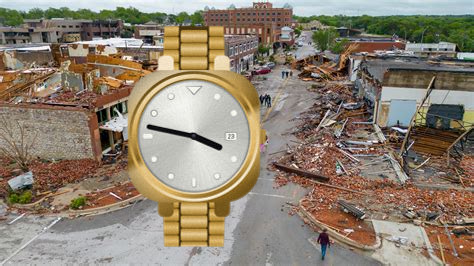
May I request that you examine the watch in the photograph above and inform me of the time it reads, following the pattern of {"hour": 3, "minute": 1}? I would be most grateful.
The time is {"hour": 3, "minute": 47}
